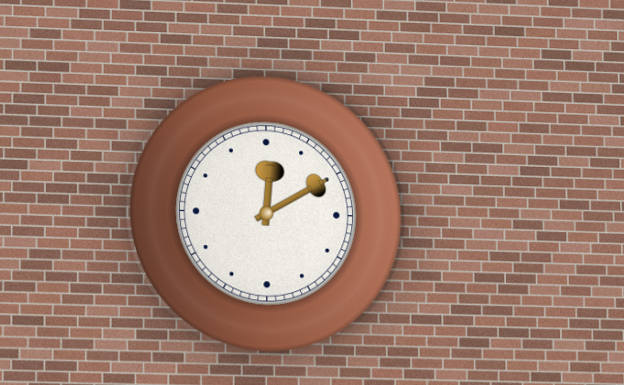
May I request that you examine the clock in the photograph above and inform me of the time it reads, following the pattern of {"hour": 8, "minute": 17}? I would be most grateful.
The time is {"hour": 12, "minute": 10}
